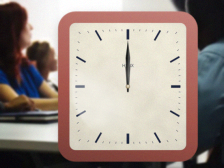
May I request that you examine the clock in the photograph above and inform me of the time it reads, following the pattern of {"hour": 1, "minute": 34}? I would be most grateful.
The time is {"hour": 12, "minute": 0}
